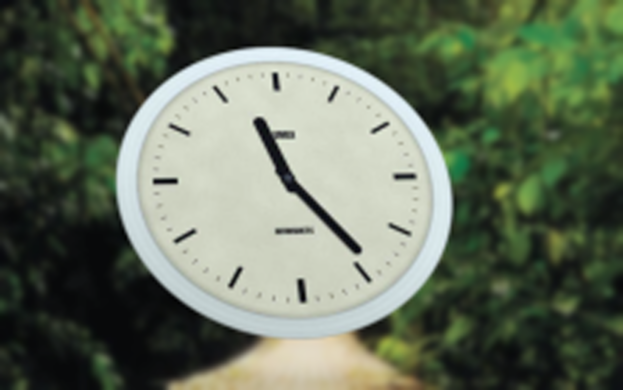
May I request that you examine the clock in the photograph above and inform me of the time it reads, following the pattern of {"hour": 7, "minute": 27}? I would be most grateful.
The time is {"hour": 11, "minute": 24}
